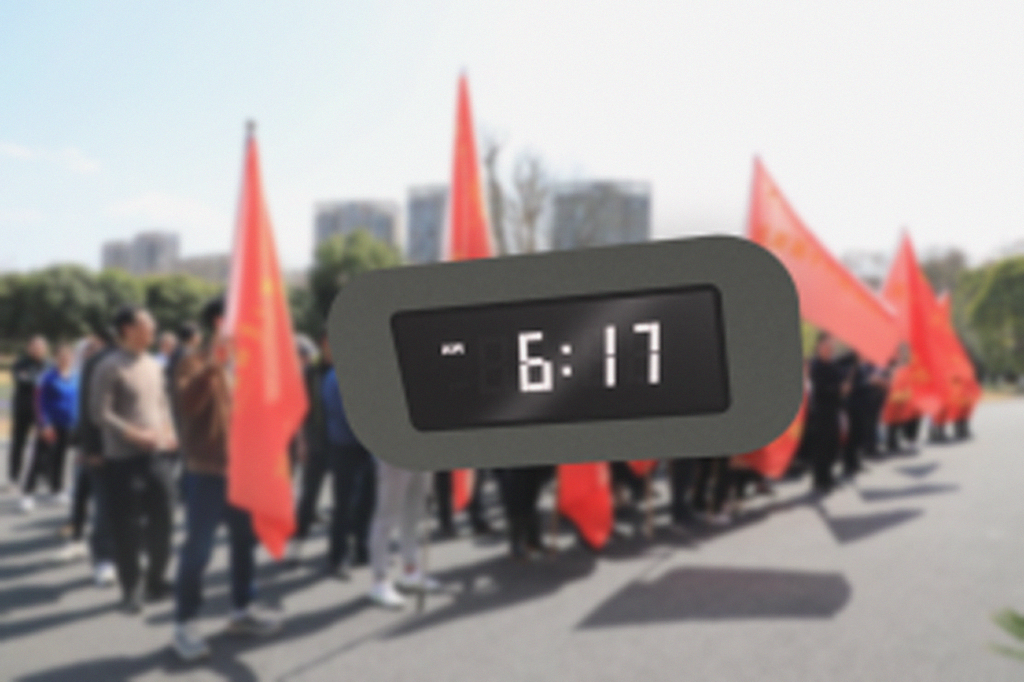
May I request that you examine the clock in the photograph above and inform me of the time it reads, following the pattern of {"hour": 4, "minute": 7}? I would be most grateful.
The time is {"hour": 6, "minute": 17}
